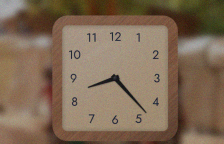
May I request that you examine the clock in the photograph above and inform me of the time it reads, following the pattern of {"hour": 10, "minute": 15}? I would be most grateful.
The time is {"hour": 8, "minute": 23}
